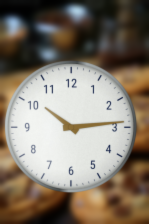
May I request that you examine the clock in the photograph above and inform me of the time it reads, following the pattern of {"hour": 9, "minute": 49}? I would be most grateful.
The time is {"hour": 10, "minute": 14}
